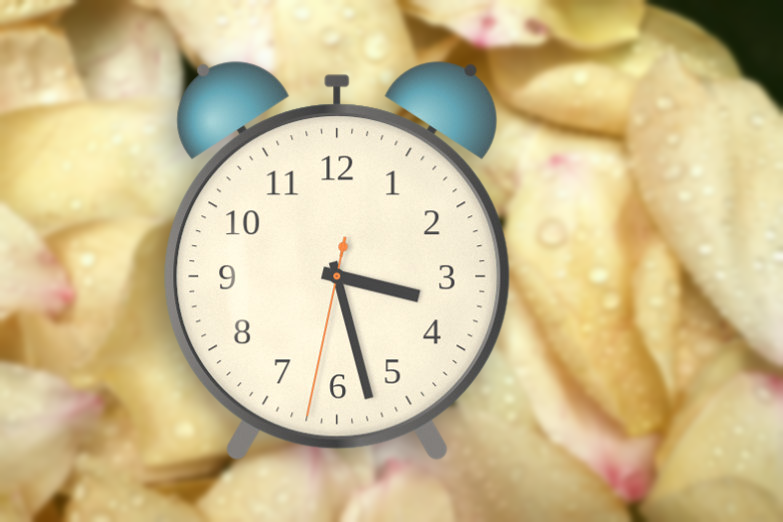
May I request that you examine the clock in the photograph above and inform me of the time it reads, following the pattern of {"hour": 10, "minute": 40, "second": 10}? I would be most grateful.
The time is {"hour": 3, "minute": 27, "second": 32}
